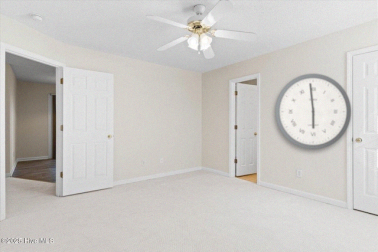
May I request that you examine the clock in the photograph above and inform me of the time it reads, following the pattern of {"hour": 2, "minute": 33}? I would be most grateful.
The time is {"hour": 5, "minute": 59}
